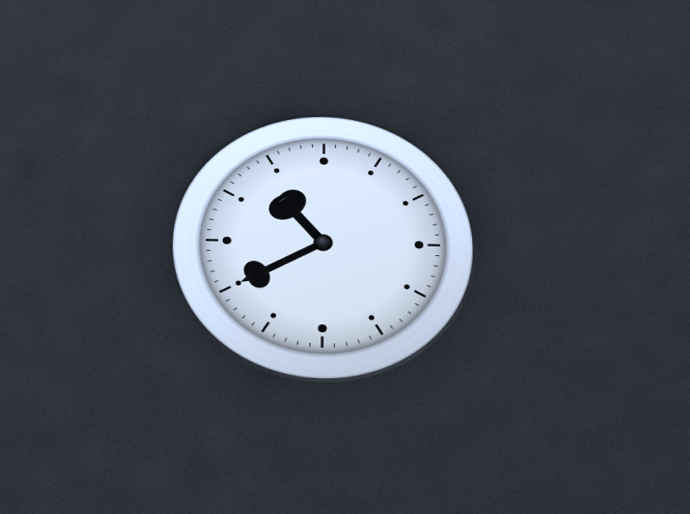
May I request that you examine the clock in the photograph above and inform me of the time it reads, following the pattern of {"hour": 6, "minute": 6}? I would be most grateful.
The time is {"hour": 10, "minute": 40}
